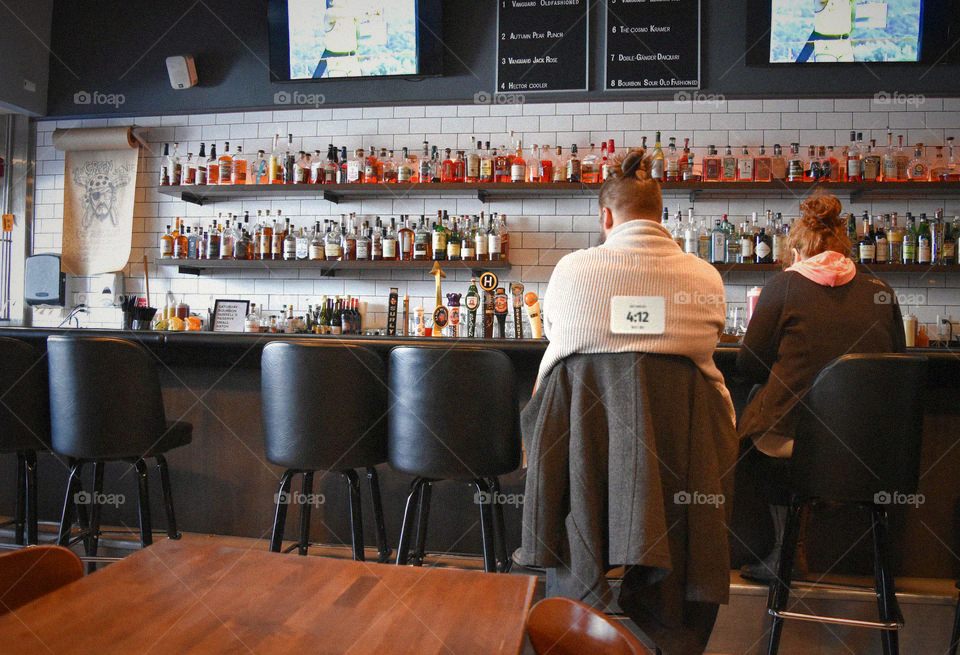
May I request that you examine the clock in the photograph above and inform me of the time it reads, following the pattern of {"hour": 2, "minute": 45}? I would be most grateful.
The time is {"hour": 4, "minute": 12}
